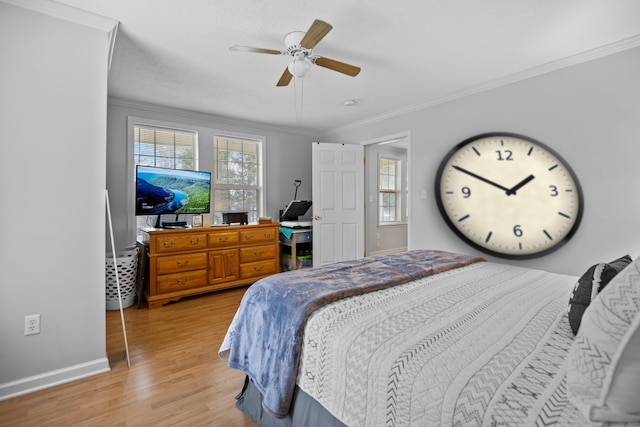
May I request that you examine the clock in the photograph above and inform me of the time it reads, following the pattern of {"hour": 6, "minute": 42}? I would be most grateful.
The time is {"hour": 1, "minute": 50}
